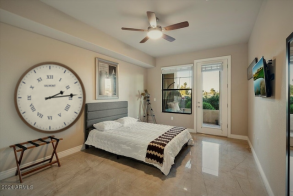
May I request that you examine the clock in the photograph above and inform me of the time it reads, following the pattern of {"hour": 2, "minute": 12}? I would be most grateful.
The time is {"hour": 2, "minute": 14}
